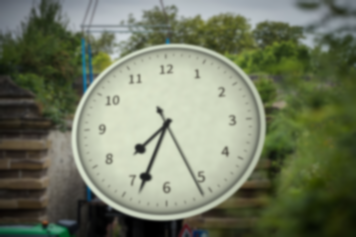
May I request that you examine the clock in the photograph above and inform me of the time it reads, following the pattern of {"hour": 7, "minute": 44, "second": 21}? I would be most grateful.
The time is {"hour": 7, "minute": 33, "second": 26}
